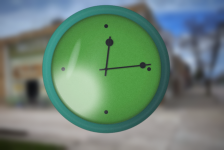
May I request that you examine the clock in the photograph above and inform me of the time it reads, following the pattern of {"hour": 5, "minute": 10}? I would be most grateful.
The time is {"hour": 12, "minute": 14}
